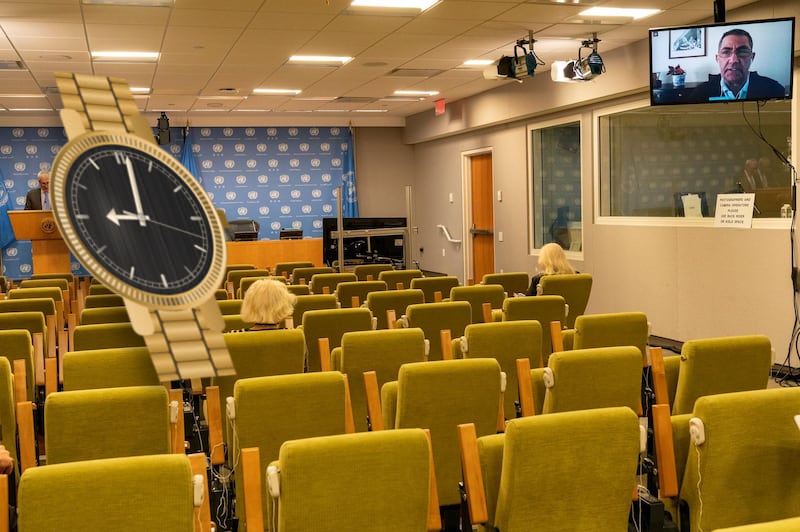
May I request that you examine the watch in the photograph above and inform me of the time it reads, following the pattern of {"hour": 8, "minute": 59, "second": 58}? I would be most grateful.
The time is {"hour": 9, "minute": 1, "second": 18}
